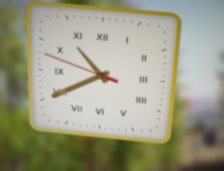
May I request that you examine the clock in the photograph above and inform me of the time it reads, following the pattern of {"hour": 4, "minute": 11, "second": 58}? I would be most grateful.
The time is {"hour": 10, "minute": 39, "second": 48}
